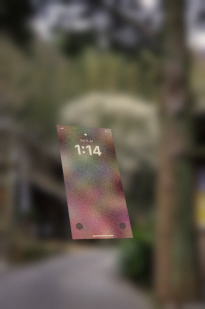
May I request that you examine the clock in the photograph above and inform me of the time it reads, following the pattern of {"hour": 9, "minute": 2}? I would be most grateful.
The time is {"hour": 1, "minute": 14}
